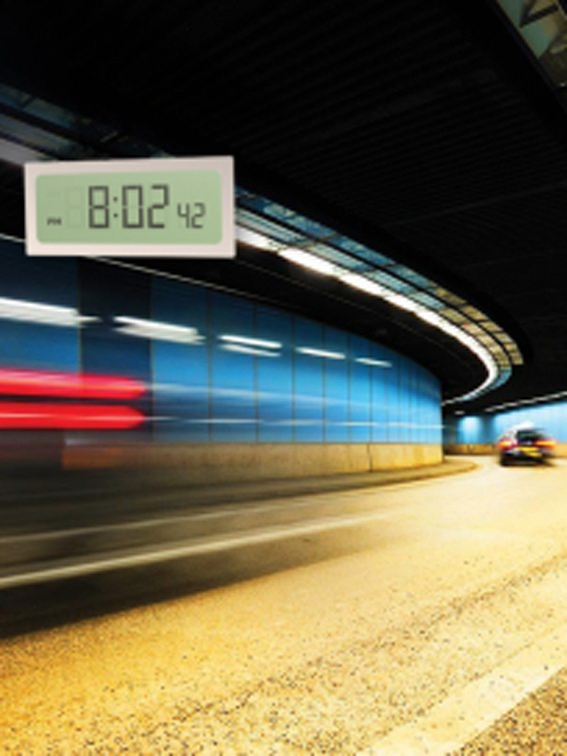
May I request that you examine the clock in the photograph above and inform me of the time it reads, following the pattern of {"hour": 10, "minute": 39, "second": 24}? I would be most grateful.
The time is {"hour": 8, "minute": 2, "second": 42}
